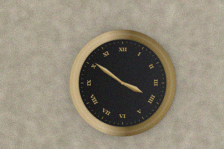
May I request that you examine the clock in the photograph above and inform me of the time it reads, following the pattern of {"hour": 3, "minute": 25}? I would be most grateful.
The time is {"hour": 3, "minute": 51}
